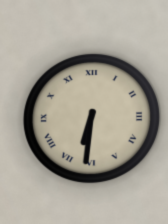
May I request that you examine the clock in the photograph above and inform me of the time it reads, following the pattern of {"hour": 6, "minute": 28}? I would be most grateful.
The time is {"hour": 6, "minute": 31}
